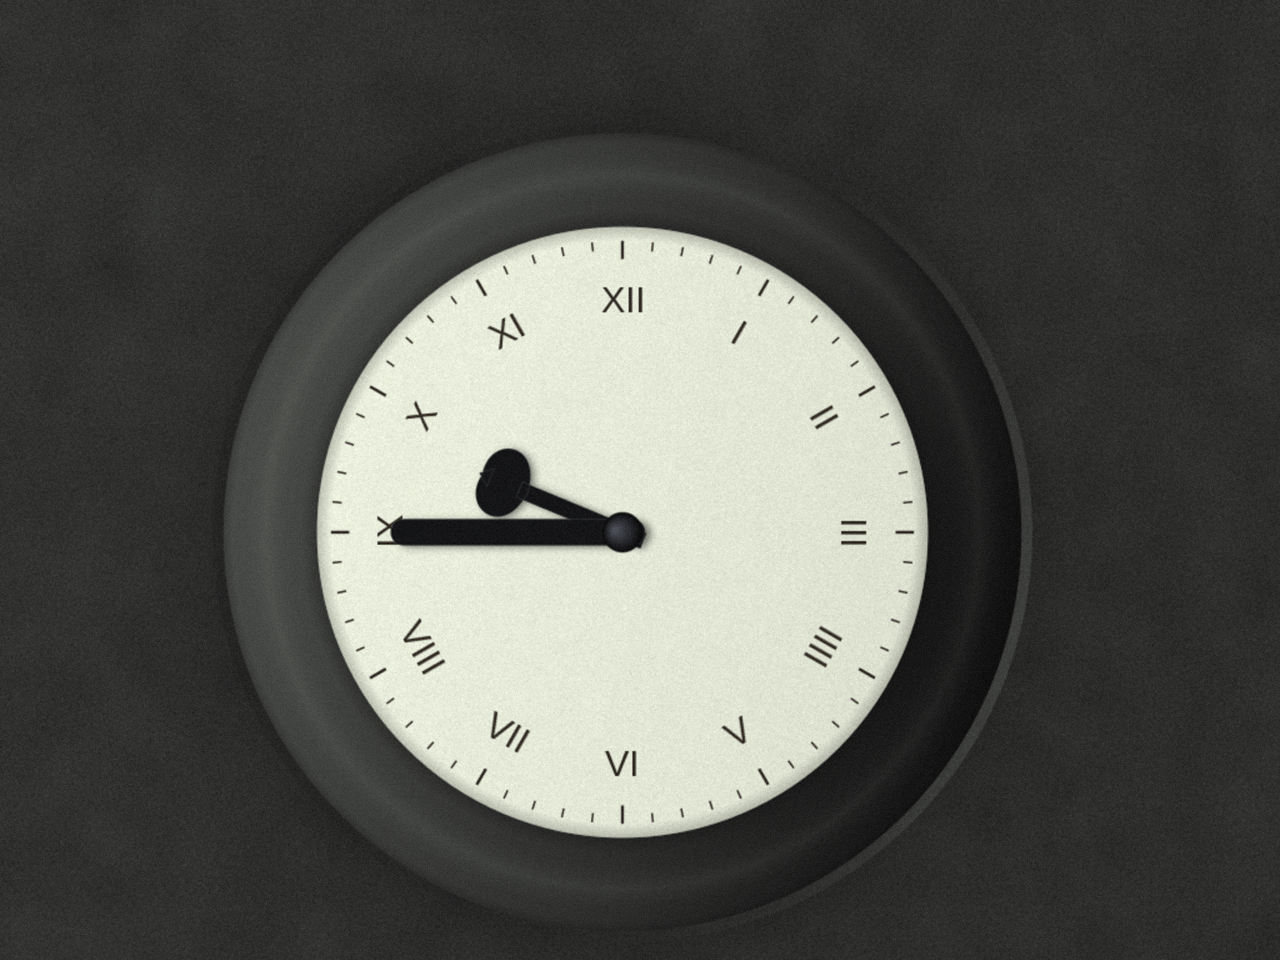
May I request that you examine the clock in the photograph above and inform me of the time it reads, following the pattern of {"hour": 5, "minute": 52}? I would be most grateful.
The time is {"hour": 9, "minute": 45}
